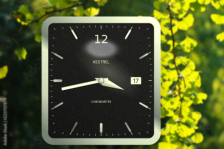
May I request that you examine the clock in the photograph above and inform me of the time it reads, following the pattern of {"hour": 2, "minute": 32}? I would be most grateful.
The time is {"hour": 3, "minute": 43}
